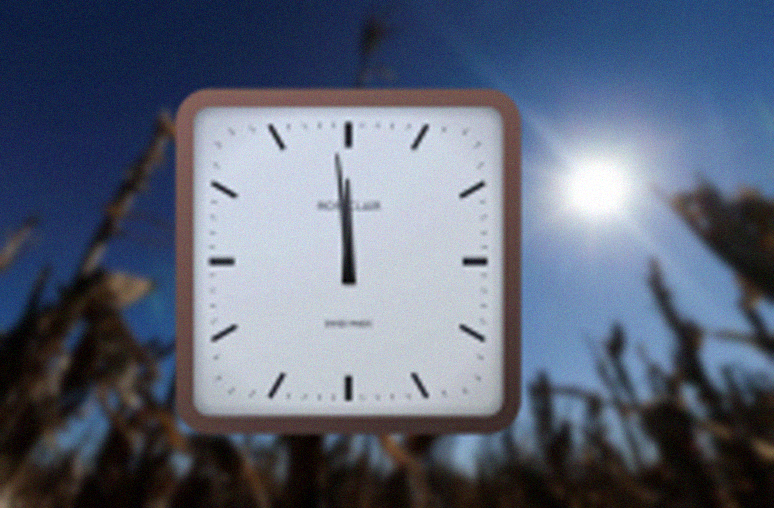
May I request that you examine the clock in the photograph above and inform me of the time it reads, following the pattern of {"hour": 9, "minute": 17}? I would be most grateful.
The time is {"hour": 11, "minute": 59}
